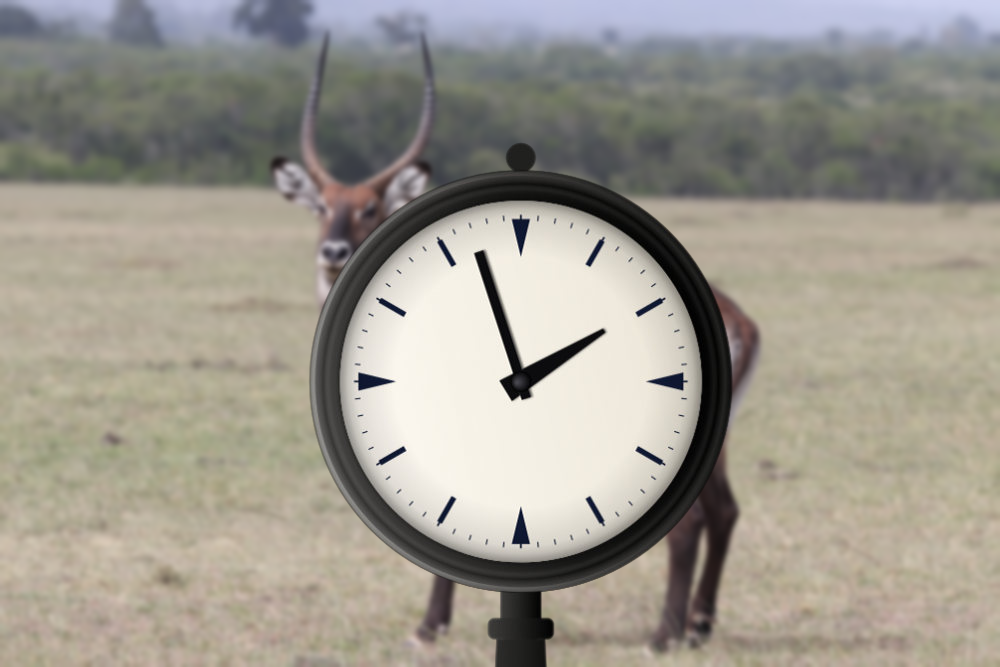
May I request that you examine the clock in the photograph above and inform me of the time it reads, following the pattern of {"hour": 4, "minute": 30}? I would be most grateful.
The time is {"hour": 1, "minute": 57}
